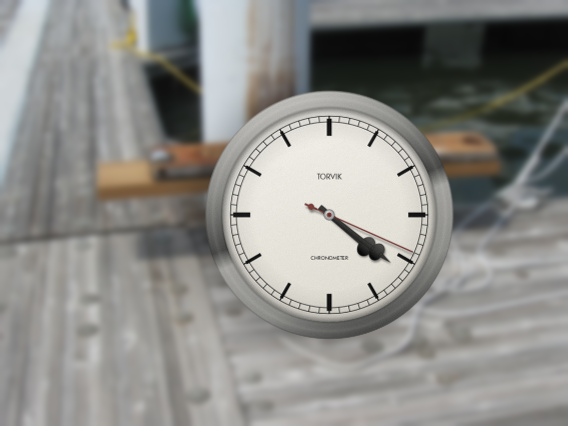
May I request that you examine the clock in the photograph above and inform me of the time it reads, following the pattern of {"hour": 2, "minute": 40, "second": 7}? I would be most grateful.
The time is {"hour": 4, "minute": 21, "second": 19}
